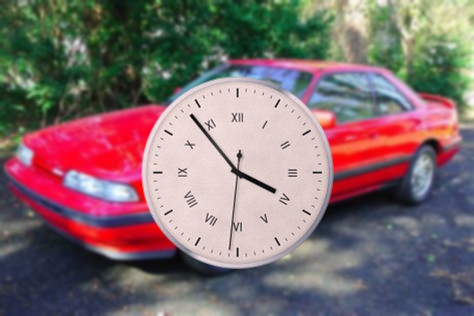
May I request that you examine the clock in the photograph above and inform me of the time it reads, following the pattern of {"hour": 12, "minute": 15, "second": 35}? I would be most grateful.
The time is {"hour": 3, "minute": 53, "second": 31}
